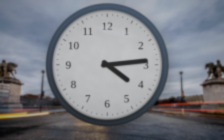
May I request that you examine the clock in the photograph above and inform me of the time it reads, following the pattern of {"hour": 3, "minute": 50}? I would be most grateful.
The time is {"hour": 4, "minute": 14}
